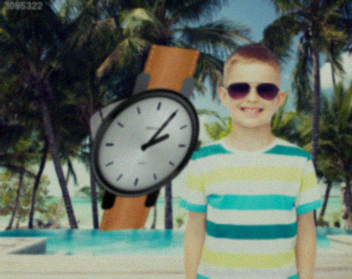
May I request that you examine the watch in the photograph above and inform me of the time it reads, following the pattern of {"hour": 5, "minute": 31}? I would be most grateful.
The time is {"hour": 2, "minute": 5}
